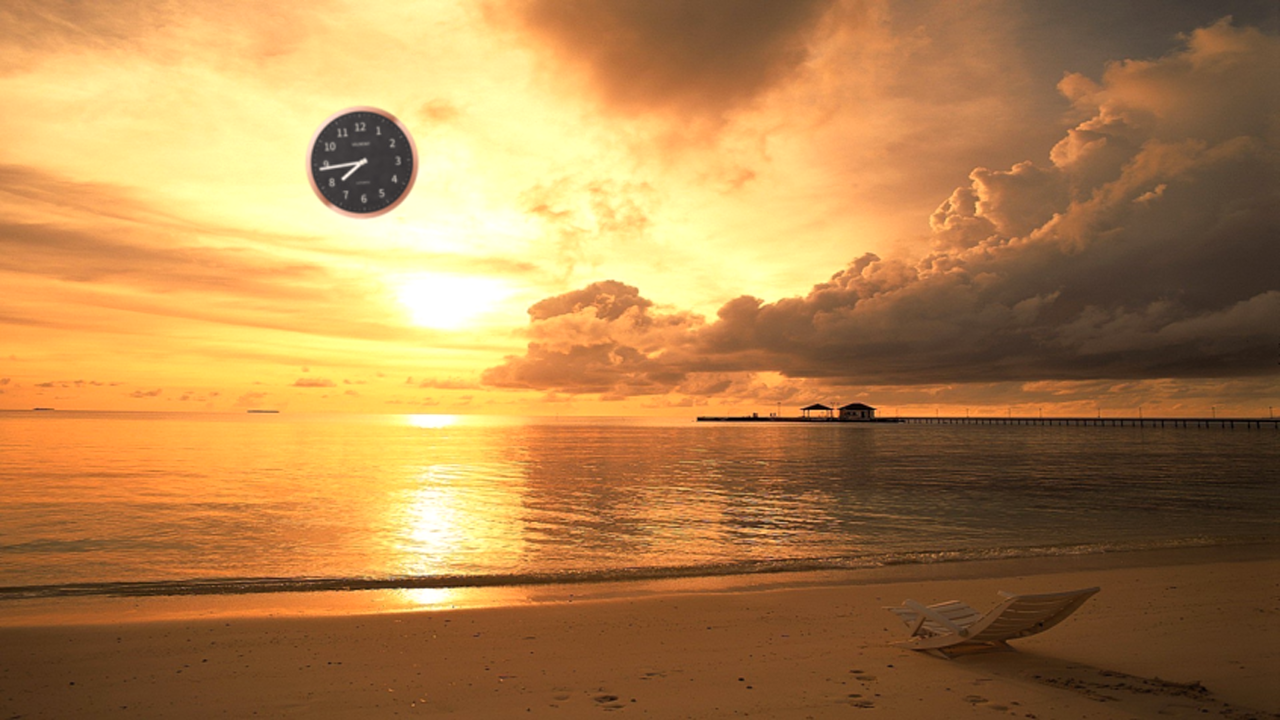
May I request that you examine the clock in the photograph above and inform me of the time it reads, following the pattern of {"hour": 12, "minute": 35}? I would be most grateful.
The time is {"hour": 7, "minute": 44}
